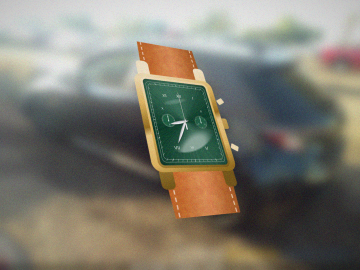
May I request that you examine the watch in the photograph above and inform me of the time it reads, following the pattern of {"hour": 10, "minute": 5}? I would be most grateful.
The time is {"hour": 8, "minute": 35}
